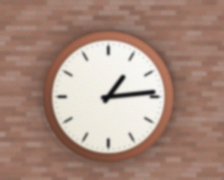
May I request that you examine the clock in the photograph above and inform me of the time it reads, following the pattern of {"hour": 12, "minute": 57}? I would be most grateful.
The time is {"hour": 1, "minute": 14}
